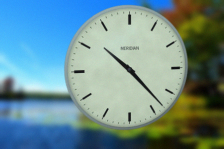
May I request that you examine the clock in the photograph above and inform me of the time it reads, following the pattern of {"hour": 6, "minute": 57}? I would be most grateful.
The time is {"hour": 10, "minute": 23}
